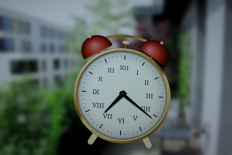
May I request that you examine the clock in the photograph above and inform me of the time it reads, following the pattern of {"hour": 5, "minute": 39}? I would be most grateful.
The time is {"hour": 7, "minute": 21}
